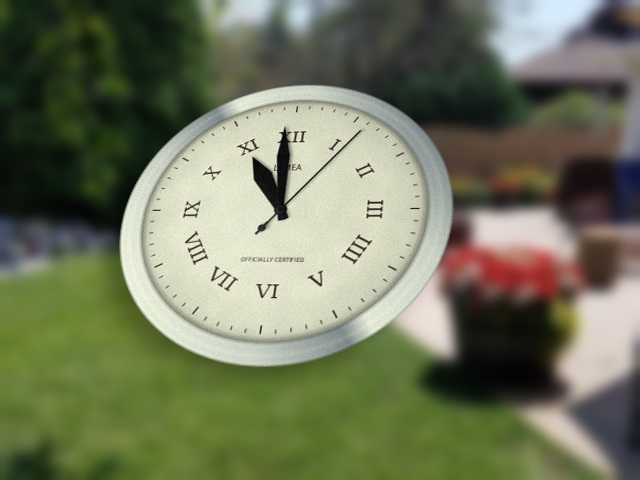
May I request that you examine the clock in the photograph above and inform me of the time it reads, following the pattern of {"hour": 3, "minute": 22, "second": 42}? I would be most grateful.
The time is {"hour": 10, "minute": 59, "second": 6}
